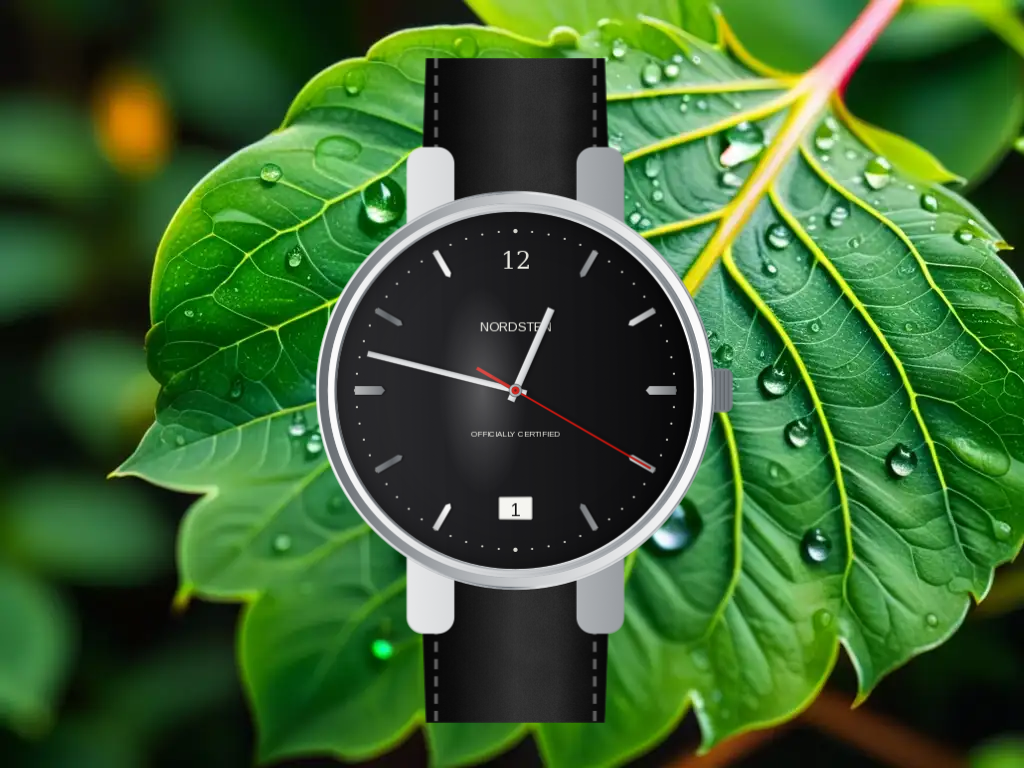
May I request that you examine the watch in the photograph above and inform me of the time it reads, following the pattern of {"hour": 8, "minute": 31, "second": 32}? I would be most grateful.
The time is {"hour": 12, "minute": 47, "second": 20}
